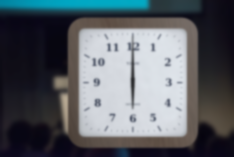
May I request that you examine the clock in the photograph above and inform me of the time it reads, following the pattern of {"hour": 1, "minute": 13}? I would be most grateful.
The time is {"hour": 6, "minute": 0}
